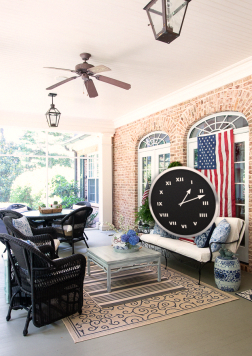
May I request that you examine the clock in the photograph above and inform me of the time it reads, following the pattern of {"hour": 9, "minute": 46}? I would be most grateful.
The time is {"hour": 1, "minute": 12}
